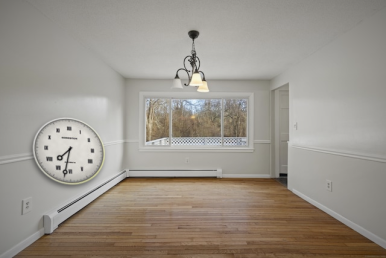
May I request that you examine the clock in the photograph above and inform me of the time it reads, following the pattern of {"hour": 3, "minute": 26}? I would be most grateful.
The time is {"hour": 7, "minute": 32}
